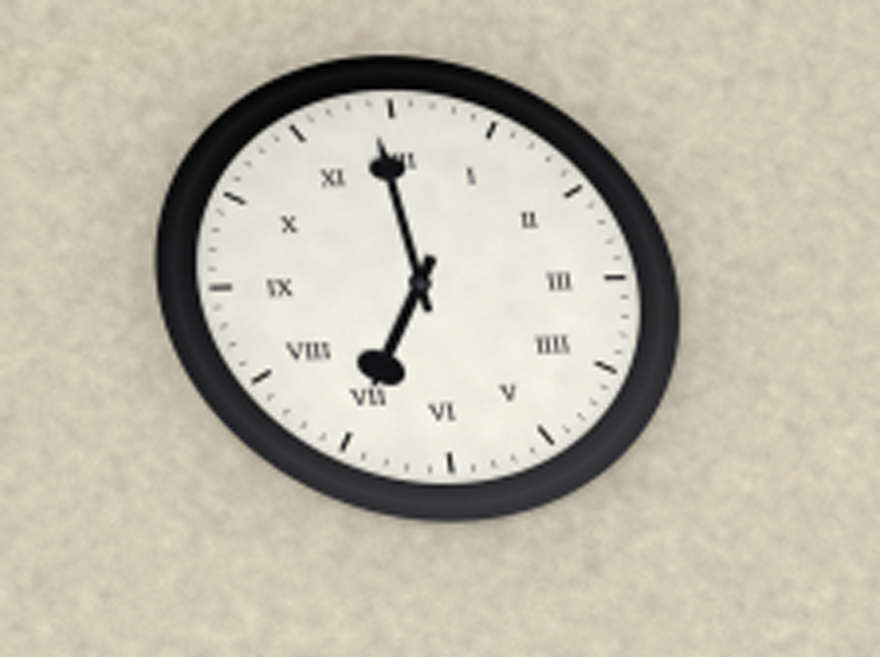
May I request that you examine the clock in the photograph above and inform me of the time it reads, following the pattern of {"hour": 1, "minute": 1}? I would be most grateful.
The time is {"hour": 6, "minute": 59}
